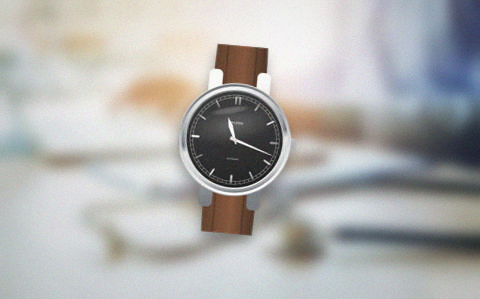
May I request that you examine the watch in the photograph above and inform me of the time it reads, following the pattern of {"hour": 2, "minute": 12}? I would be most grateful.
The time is {"hour": 11, "minute": 18}
